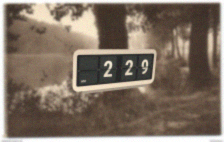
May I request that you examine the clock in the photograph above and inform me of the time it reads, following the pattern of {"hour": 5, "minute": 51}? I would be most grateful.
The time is {"hour": 2, "minute": 29}
